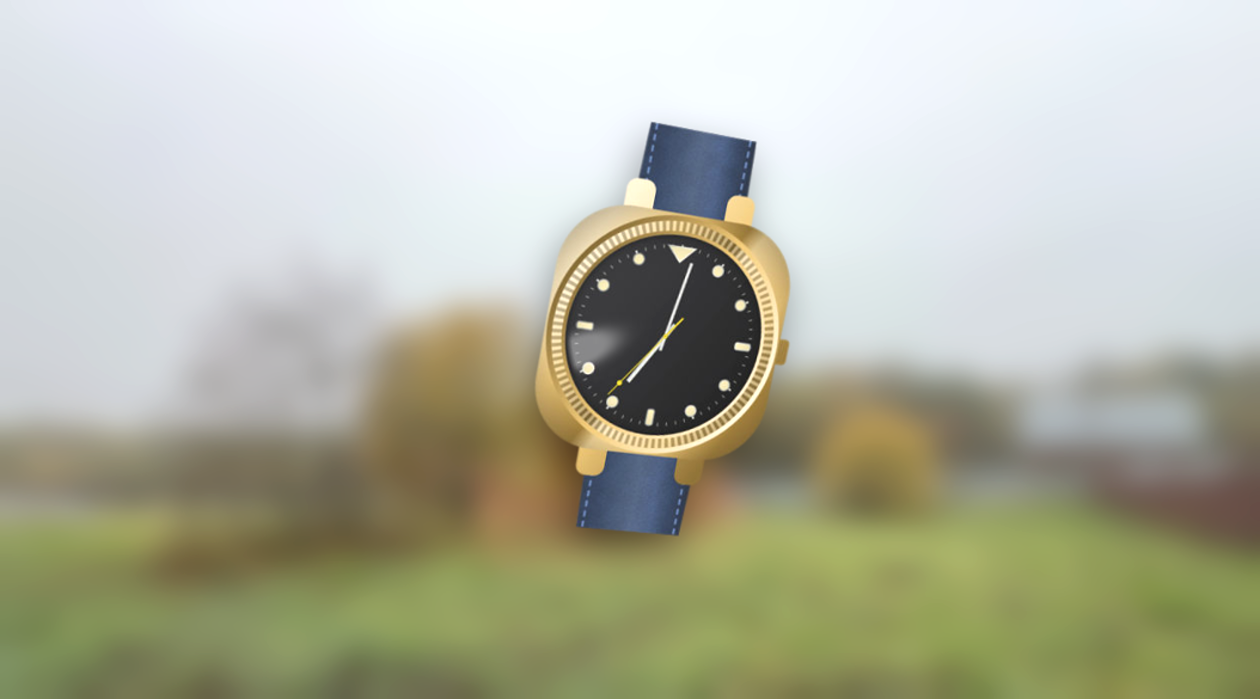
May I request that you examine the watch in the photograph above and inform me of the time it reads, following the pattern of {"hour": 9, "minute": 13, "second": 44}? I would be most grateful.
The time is {"hour": 7, "minute": 1, "second": 36}
